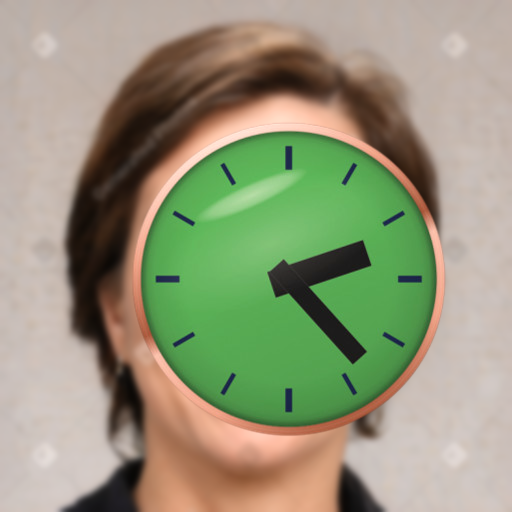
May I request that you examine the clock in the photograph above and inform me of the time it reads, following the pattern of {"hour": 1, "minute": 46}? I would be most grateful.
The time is {"hour": 2, "minute": 23}
